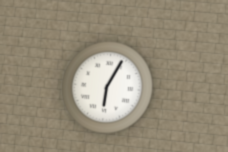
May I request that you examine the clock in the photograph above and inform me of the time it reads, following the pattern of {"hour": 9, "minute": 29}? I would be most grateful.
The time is {"hour": 6, "minute": 4}
